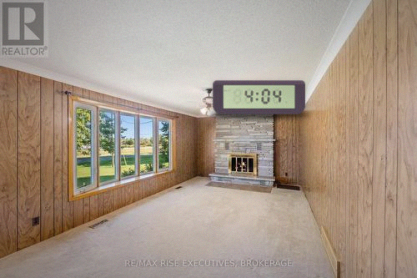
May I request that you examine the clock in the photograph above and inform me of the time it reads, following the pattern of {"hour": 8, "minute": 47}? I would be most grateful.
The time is {"hour": 4, "minute": 4}
